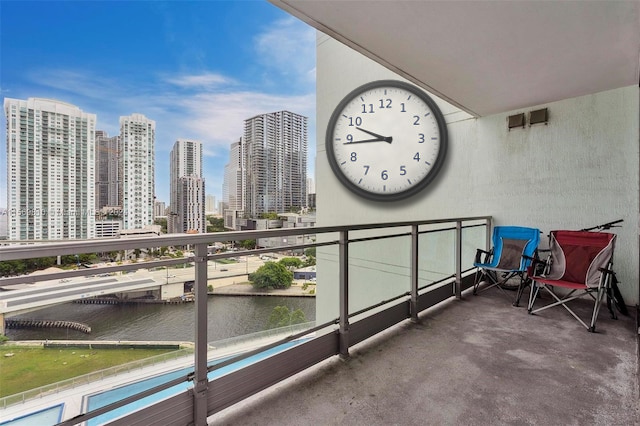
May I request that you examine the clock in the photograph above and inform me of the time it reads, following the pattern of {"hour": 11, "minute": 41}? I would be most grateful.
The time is {"hour": 9, "minute": 44}
